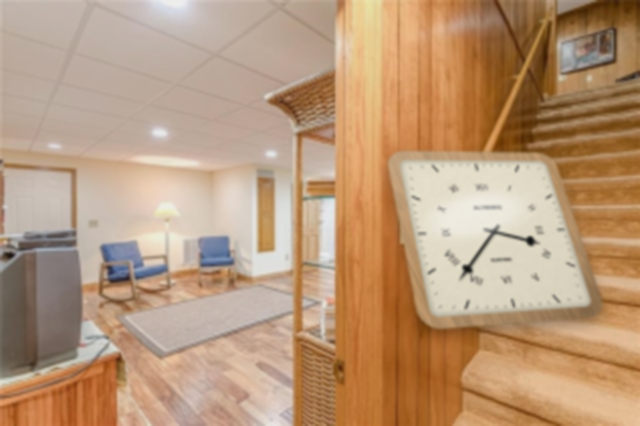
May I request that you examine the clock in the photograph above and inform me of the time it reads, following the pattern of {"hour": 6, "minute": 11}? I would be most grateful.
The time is {"hour": 3, "minute": 37}
